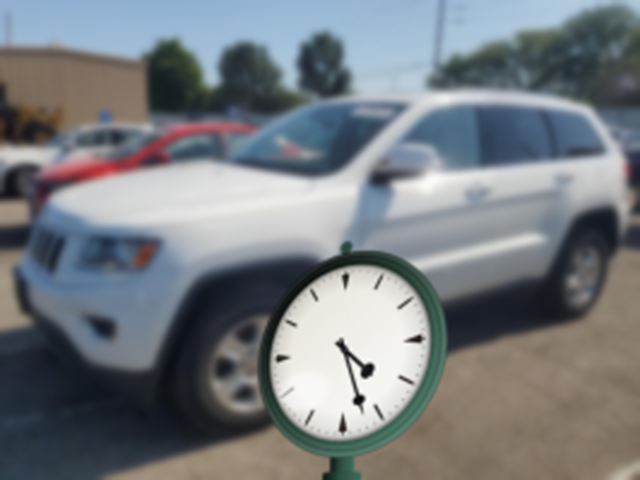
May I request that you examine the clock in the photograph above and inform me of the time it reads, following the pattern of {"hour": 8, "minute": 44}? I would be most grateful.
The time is {"hour": 4, "minute": 27}
